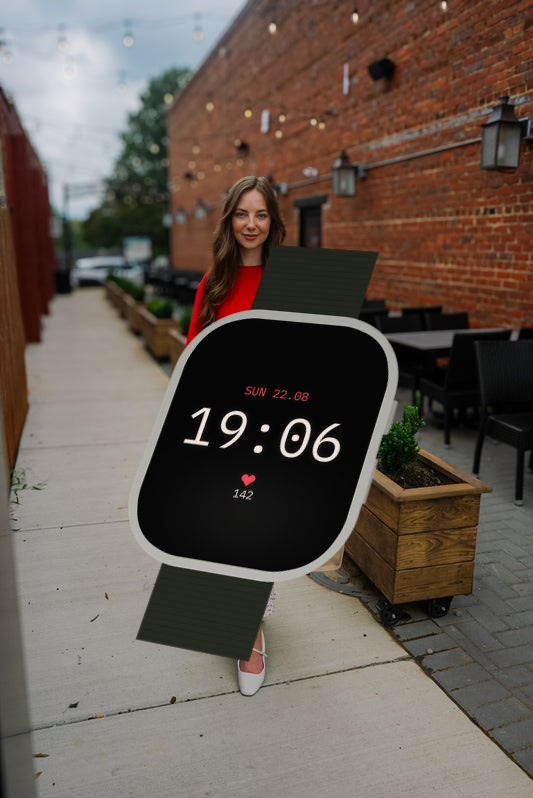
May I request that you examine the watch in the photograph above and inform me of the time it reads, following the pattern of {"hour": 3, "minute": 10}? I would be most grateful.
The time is {"hour": 19, "minute": 6}
